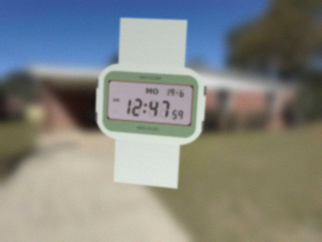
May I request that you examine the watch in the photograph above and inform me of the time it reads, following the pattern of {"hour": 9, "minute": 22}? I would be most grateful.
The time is {"hour": 12, "minute": 47}
